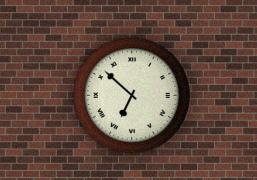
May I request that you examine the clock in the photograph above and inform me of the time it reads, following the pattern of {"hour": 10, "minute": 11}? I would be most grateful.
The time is {"hour": 6, "minute": 52}
